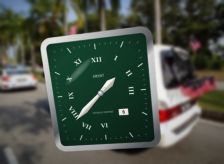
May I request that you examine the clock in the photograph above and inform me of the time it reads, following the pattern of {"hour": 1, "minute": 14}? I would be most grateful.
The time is {"hour": 1, "minute": 38}
